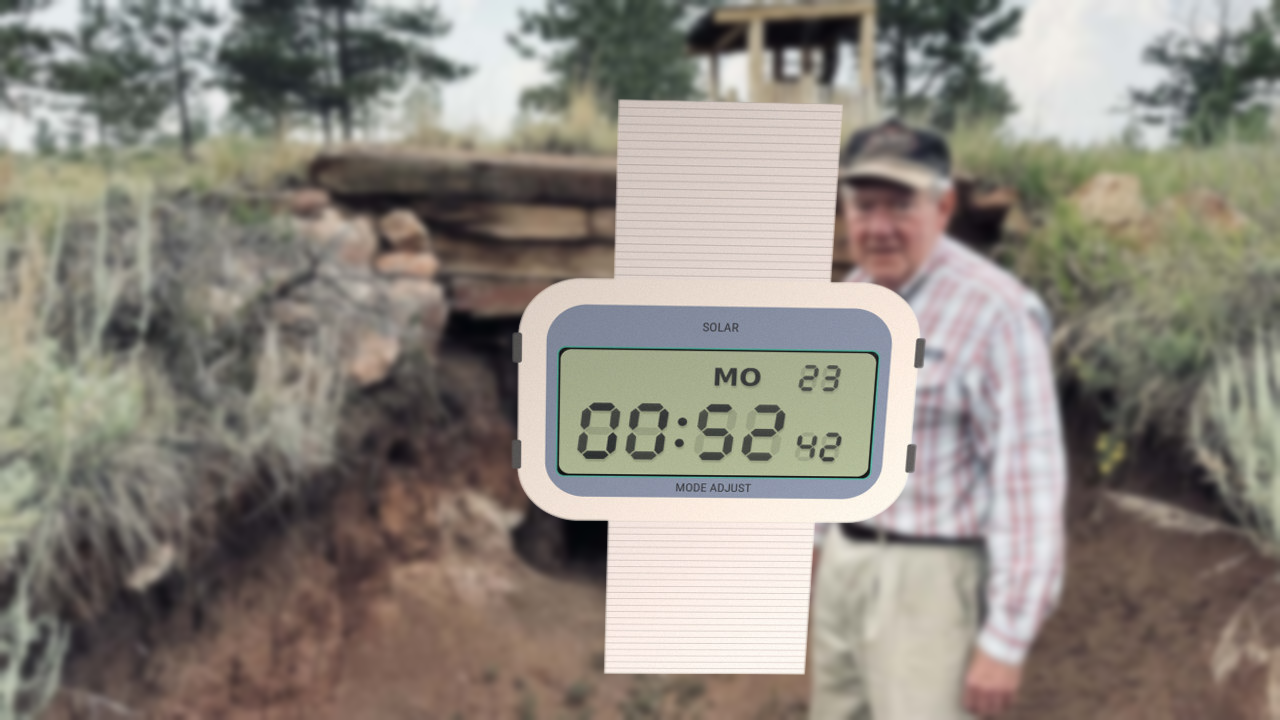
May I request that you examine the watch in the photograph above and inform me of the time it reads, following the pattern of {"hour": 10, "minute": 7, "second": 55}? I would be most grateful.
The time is {"hour": 0, "minute": 52, "second": 42}
